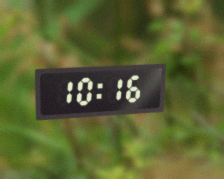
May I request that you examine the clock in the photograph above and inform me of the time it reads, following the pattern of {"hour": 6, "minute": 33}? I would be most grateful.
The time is {"hour": 10, "minute": 16}
